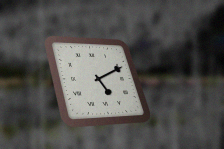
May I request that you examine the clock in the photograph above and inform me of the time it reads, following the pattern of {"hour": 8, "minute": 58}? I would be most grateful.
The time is {"hour": 5, "minute": 11}
